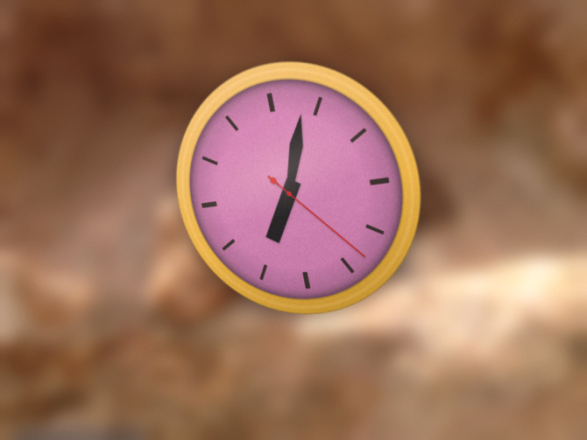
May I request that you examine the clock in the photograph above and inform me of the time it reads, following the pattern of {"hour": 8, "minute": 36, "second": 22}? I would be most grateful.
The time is {"hour": 7, "minute": 3, "second": 23}
